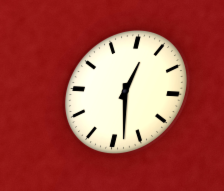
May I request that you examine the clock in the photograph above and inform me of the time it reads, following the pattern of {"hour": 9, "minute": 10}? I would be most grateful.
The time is {"hour": 12, "minute": 28}
